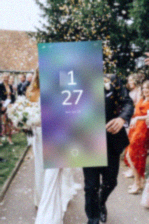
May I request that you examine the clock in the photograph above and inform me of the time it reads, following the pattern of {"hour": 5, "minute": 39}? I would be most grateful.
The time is {"hour": 1, "minute": 27}
